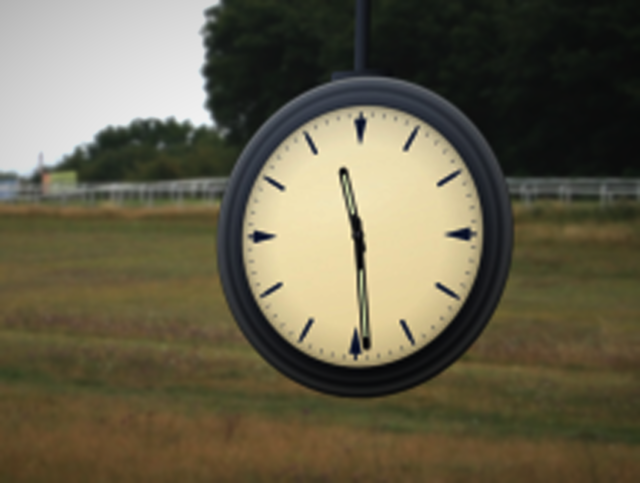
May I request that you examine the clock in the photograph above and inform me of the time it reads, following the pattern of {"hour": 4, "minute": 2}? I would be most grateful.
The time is {"hour": 11, "minute": 29}
